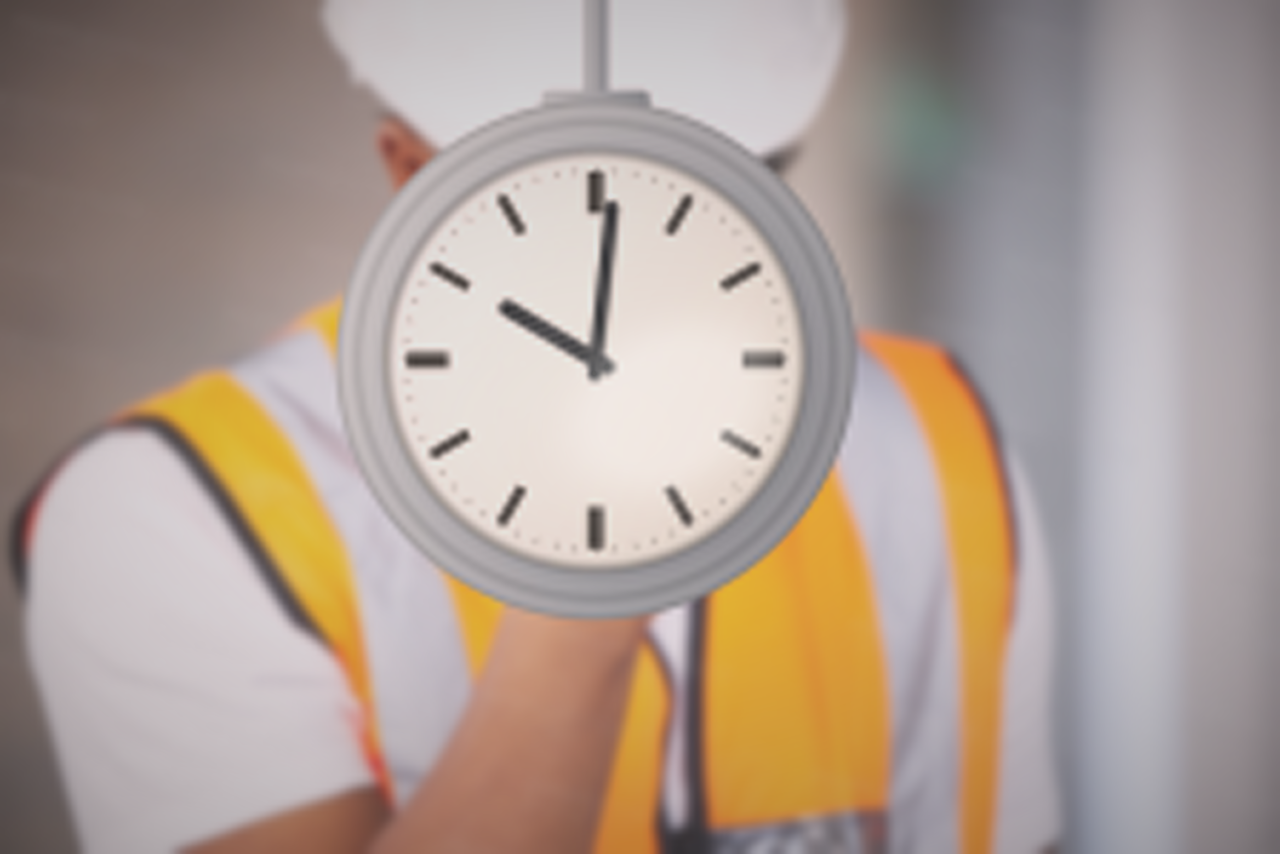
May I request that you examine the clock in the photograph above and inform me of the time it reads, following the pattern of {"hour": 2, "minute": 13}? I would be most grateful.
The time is {"hour": 10, "minute": 1}
